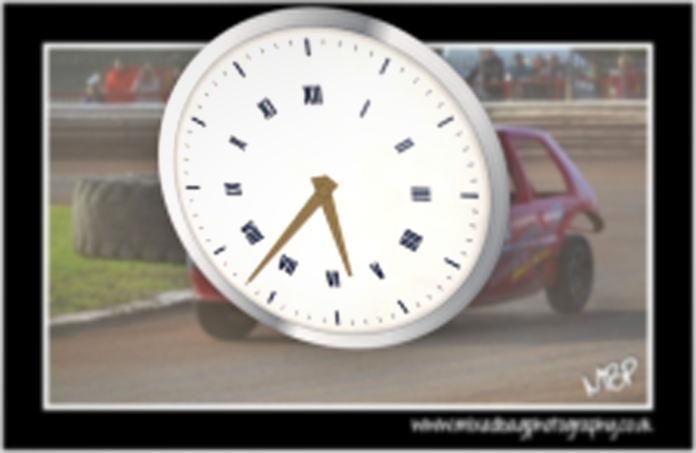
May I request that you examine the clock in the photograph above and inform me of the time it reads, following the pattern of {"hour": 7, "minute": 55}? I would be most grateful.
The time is {"hour": 5, "minute": 37}
